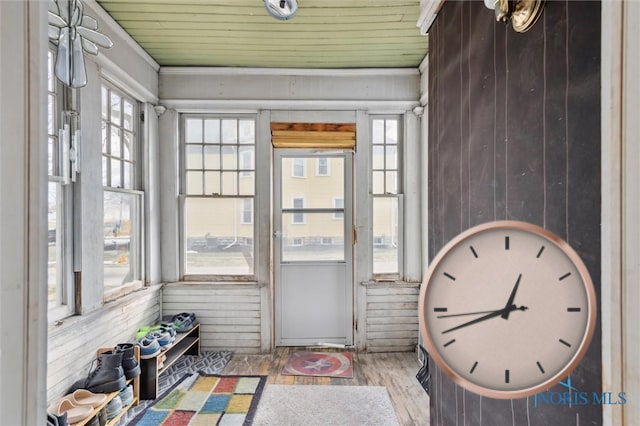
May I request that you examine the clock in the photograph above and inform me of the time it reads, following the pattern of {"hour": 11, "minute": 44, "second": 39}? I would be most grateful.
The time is {"hour": 12, "minute": 41, "second": 44}
